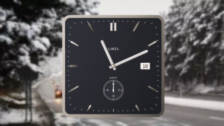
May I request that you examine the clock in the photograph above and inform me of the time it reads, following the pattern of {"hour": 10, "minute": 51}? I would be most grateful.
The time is {"hour": 11, "minute": 11}
